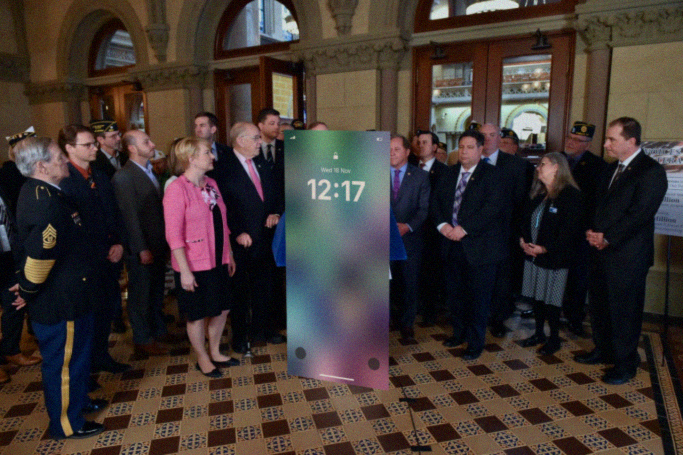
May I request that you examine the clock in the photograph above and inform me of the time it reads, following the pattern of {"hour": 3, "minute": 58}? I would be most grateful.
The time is {"hour": 12, "minute": 17}
